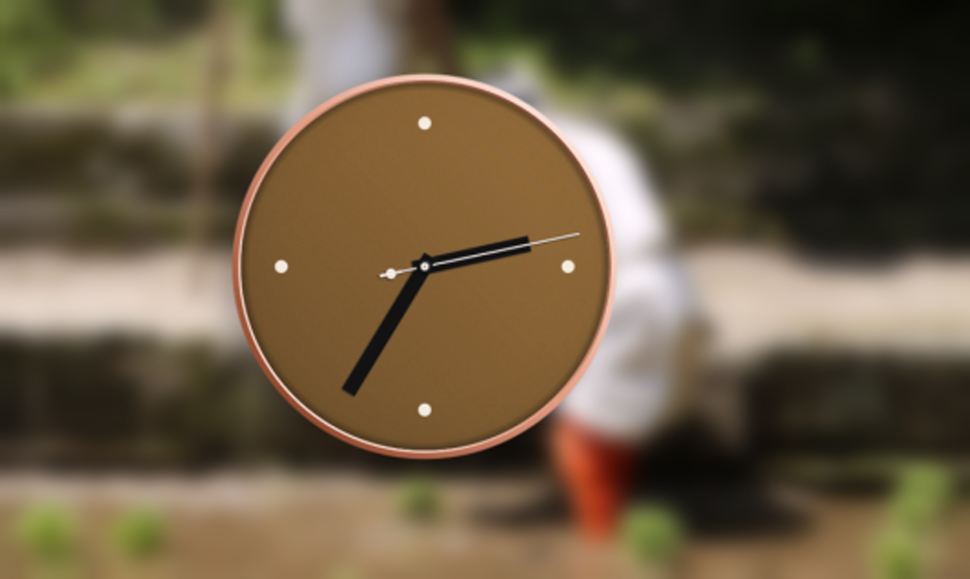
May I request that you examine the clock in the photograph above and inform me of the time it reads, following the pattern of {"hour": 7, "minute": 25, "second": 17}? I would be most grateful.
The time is {"hour": 2, "minute": 35, "second": 13}
